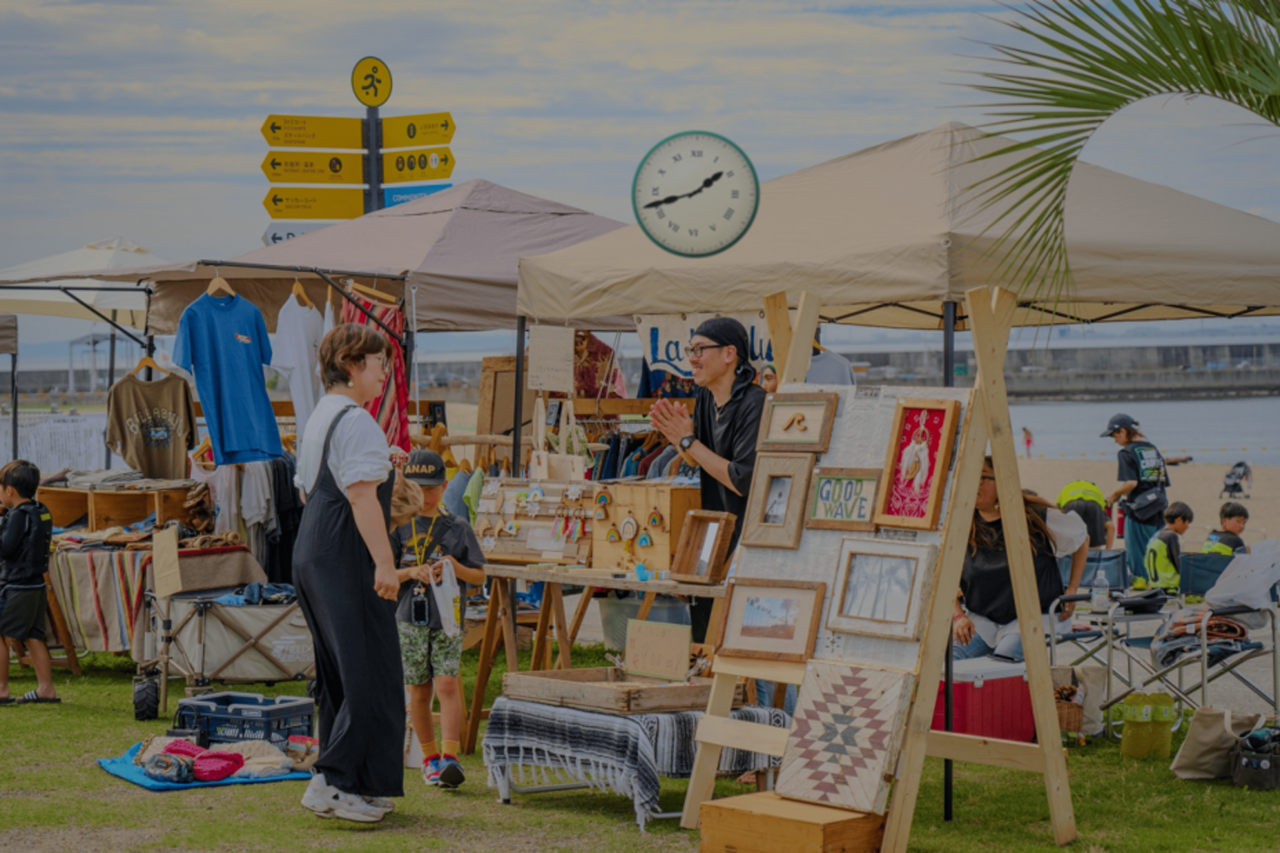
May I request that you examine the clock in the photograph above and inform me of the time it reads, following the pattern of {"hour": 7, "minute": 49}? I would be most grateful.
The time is {"hour": 1, "minute": 42}
